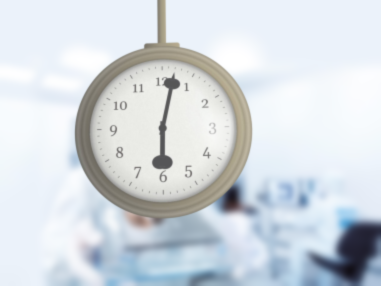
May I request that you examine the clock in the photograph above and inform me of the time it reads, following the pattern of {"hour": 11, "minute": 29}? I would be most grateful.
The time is {"hour": 6, "minute": 2}
